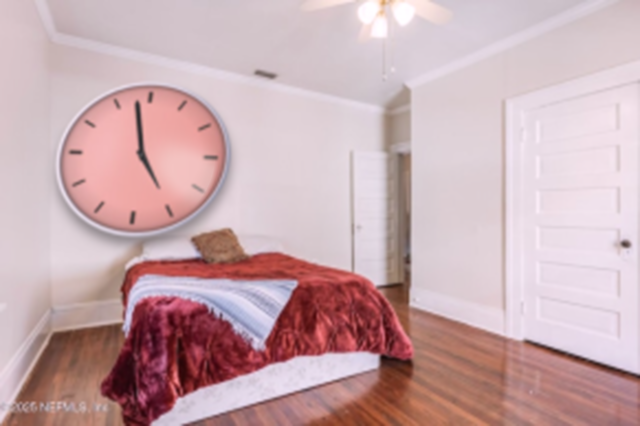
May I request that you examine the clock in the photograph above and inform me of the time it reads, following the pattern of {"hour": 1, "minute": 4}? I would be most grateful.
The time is {"hour": 4, "minute": 58}
